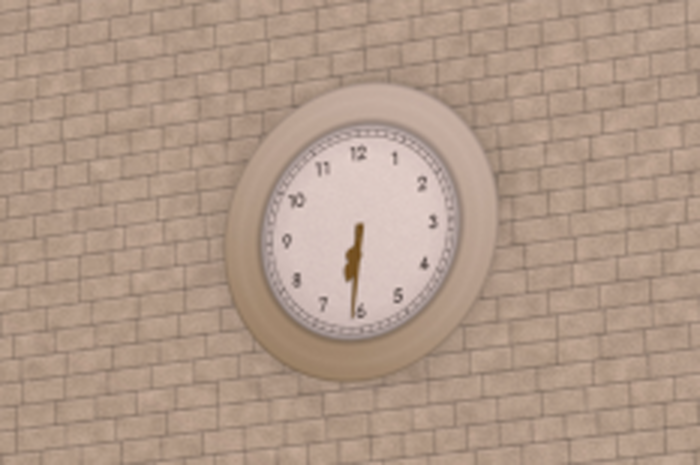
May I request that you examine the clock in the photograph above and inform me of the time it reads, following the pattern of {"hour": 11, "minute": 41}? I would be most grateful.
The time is {"hour": 6, "minute": 31}
